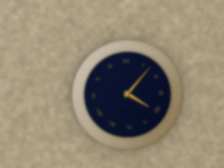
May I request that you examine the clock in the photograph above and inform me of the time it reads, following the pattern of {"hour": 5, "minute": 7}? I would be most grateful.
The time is {"hour": 4, "minute": 7}
